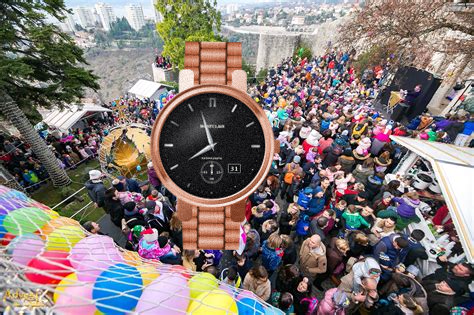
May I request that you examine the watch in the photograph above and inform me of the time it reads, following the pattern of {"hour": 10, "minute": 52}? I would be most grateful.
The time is {"hour": 7, "minute": 57}
